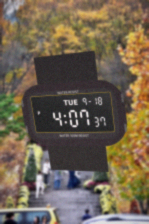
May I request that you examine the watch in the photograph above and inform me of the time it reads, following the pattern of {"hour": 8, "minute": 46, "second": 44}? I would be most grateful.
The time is {"hour": 4, "minute": 7, "second": 37}
